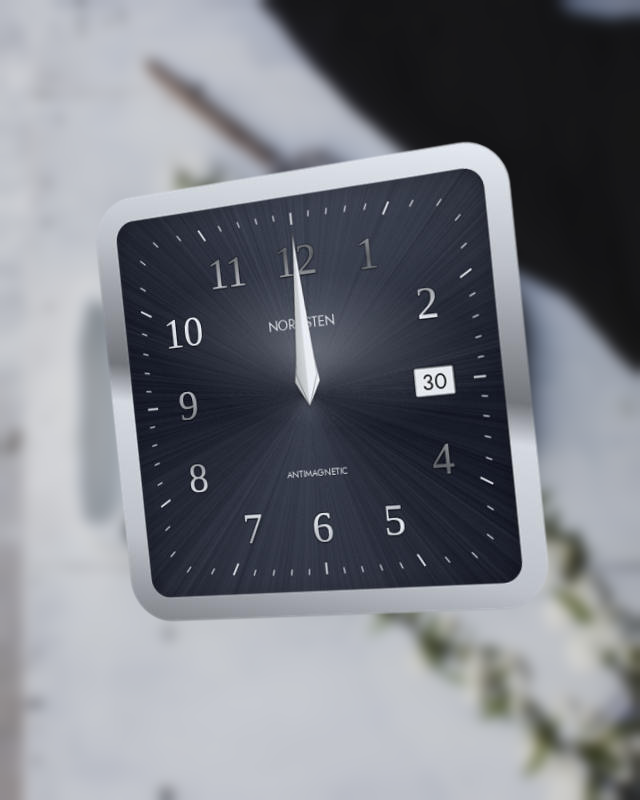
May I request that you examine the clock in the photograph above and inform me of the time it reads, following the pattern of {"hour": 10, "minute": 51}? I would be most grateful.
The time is {"hour": 12, "minute": 0}
